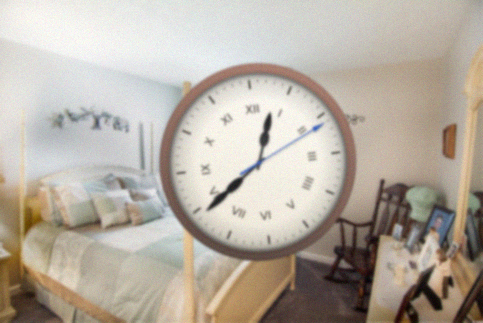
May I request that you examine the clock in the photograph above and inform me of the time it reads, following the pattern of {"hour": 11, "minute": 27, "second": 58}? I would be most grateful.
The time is {"hour": 12, "minute": 39, "second": 11}
